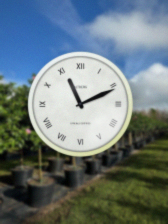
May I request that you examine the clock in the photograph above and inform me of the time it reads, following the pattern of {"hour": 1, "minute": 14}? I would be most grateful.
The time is {"hour": 11, "minute": 11}
